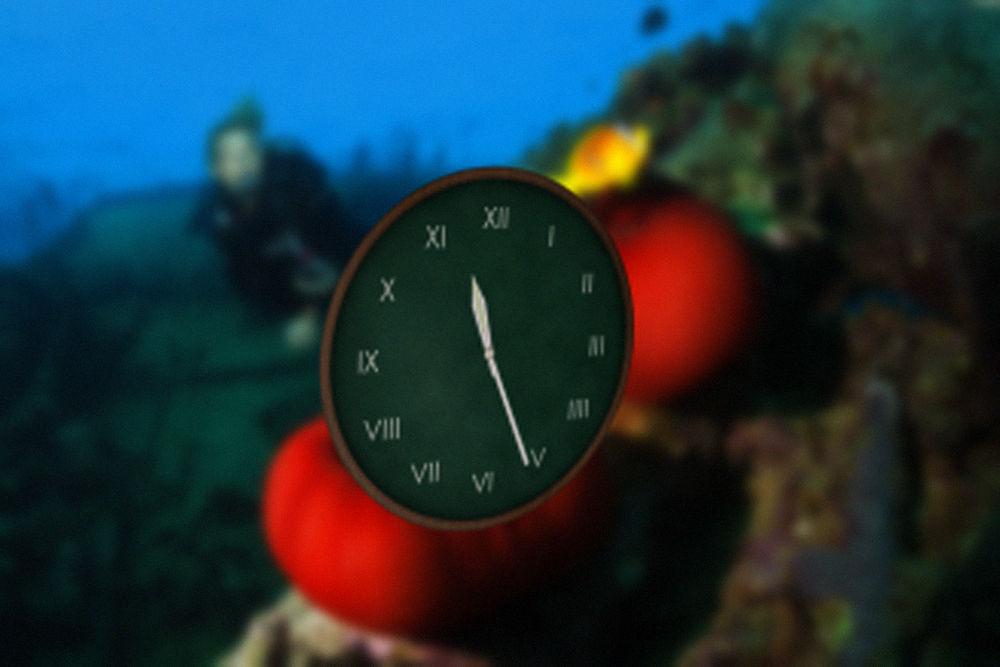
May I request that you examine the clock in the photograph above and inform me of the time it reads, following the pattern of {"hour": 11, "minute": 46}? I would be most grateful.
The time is {"hour": 11, "minute": 26}
